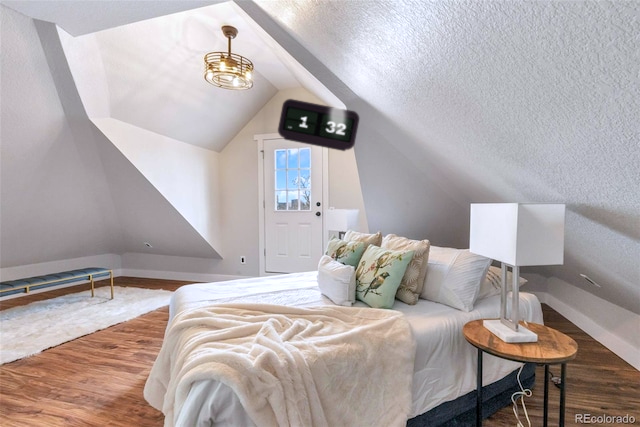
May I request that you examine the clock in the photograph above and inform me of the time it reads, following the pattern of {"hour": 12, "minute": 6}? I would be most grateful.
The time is {"hour": 1, "minute": 32}
